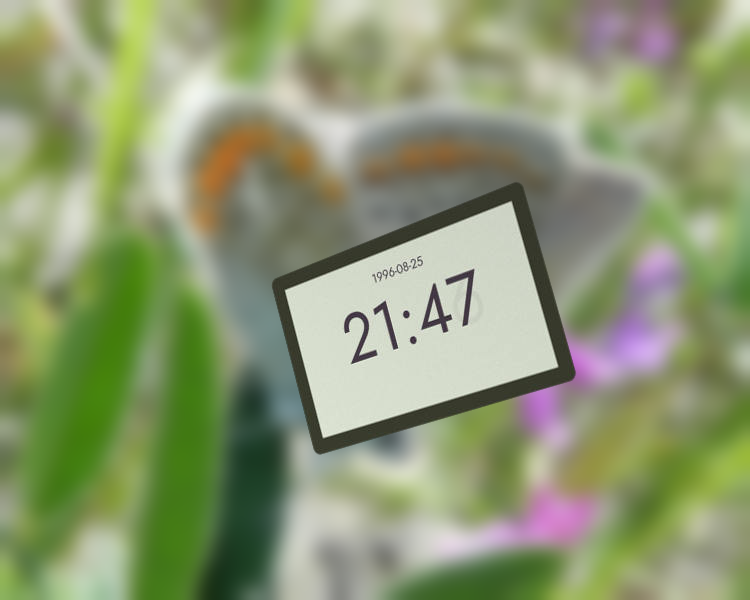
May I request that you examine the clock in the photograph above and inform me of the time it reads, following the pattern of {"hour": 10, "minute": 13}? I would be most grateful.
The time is {"hour": 21, "minute": 47}
